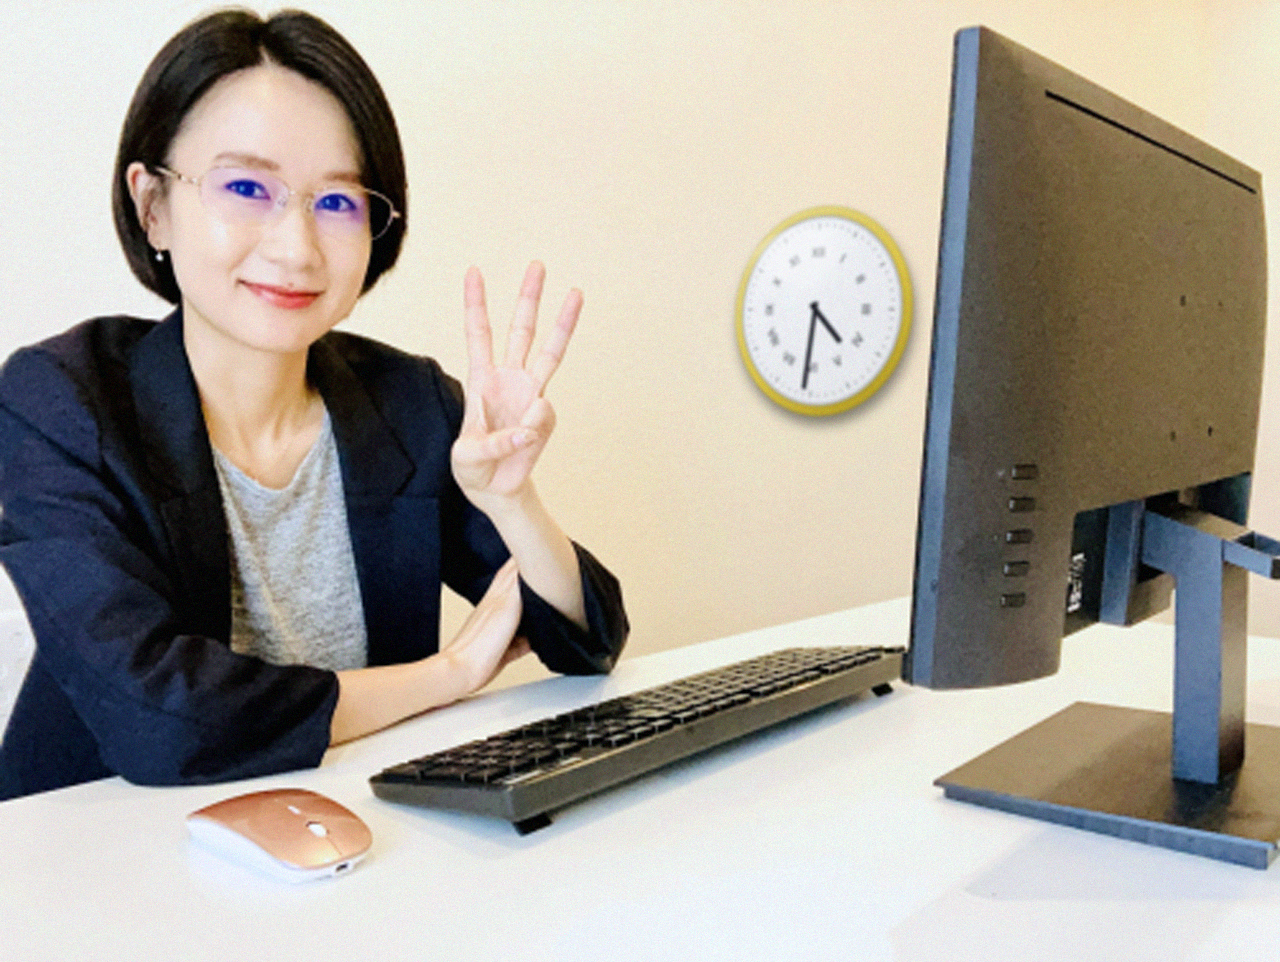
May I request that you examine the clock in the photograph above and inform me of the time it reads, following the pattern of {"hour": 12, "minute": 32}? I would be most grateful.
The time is {"hour": 4, "minute": 31}
